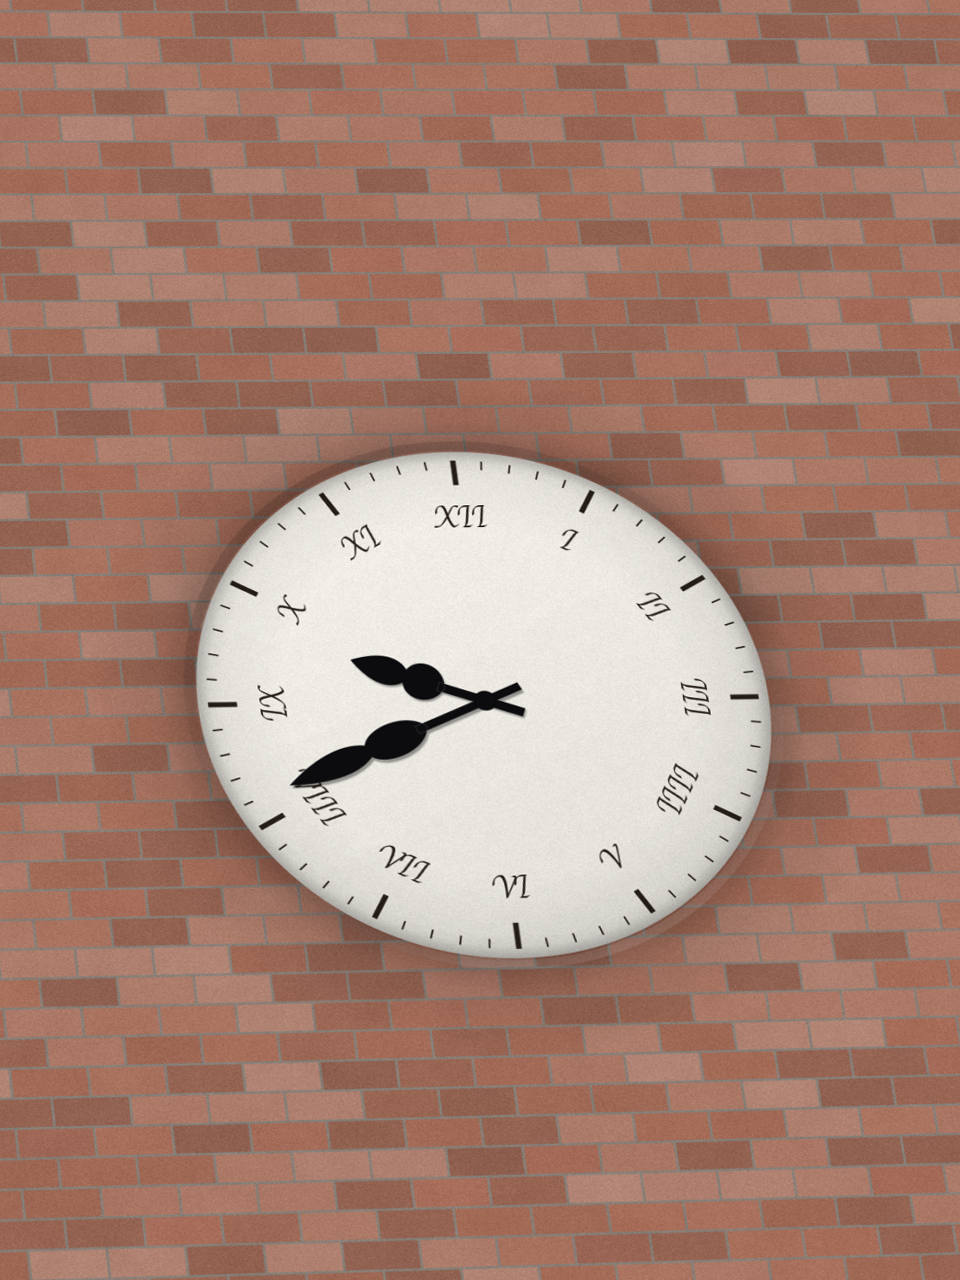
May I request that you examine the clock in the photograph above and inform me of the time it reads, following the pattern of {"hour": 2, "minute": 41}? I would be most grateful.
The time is {"hour": 9, "minute": 41}
